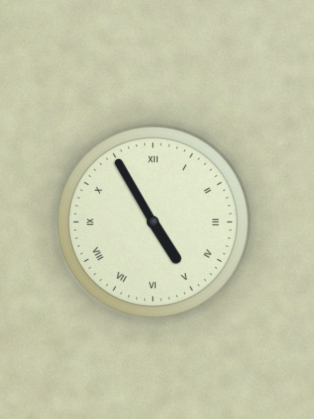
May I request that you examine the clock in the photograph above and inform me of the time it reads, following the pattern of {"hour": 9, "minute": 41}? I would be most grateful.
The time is {"hour": 4, "minute": 55}
